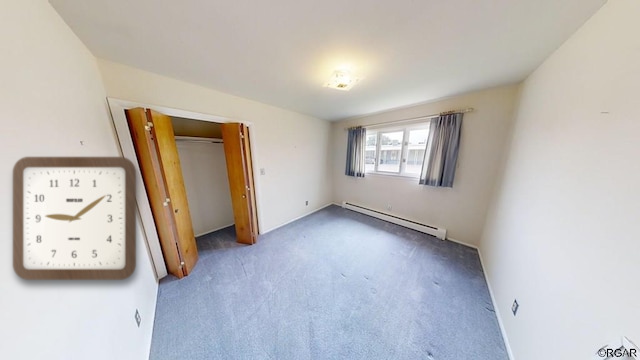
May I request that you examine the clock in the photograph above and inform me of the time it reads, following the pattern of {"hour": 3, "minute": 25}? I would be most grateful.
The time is {"hour": 9, "minute": 9}
